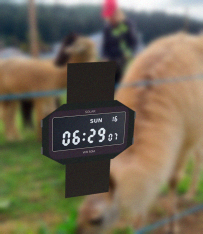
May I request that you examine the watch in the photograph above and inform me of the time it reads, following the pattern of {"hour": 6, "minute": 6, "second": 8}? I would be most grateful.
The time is {"hour": 6, "minute": 29, "second": 7}
